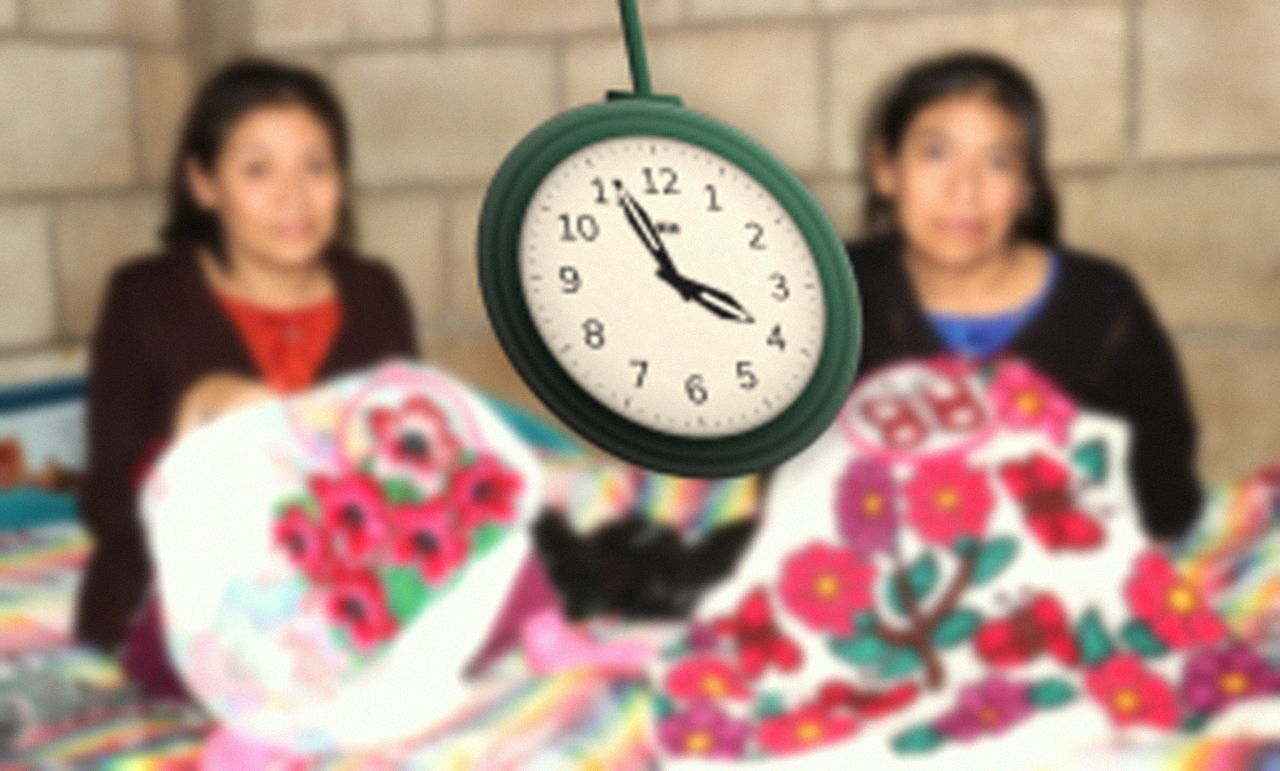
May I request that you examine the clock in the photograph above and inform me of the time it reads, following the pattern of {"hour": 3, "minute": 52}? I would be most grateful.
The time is {"hour": 3, "minute": 56}
